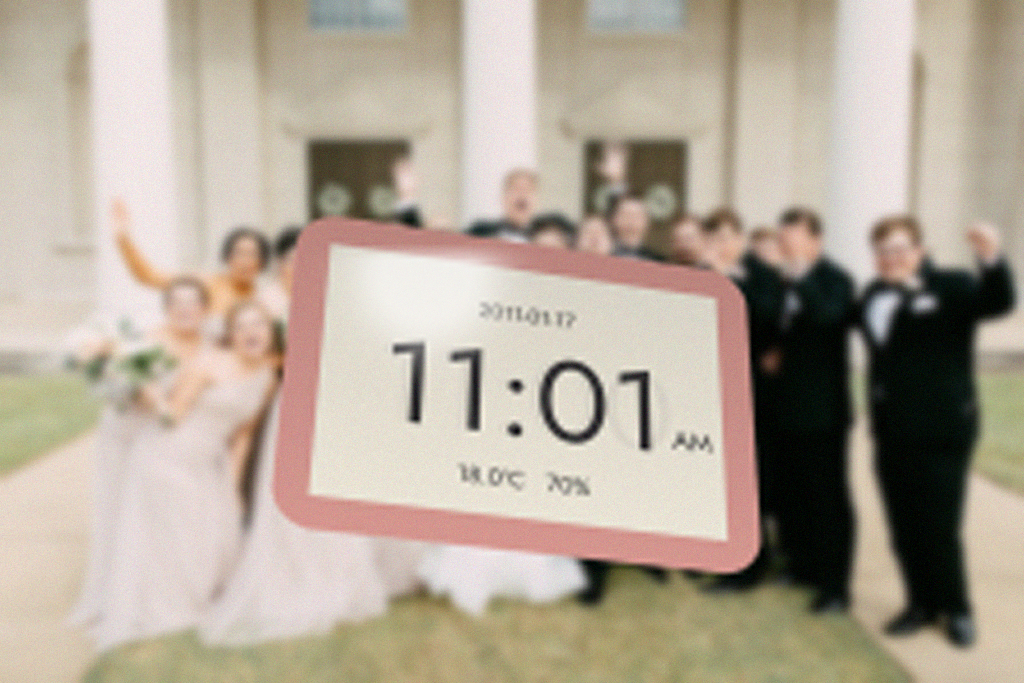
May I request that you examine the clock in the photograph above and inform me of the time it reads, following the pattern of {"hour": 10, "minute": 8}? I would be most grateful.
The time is {"hour": 11, "minute": 1}
